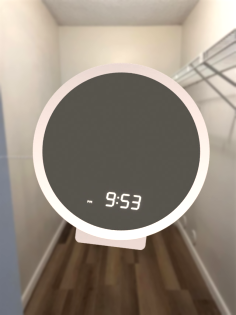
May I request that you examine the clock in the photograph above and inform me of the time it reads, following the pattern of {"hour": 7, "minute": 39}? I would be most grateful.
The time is {"hour": 9, "minute": 53}
